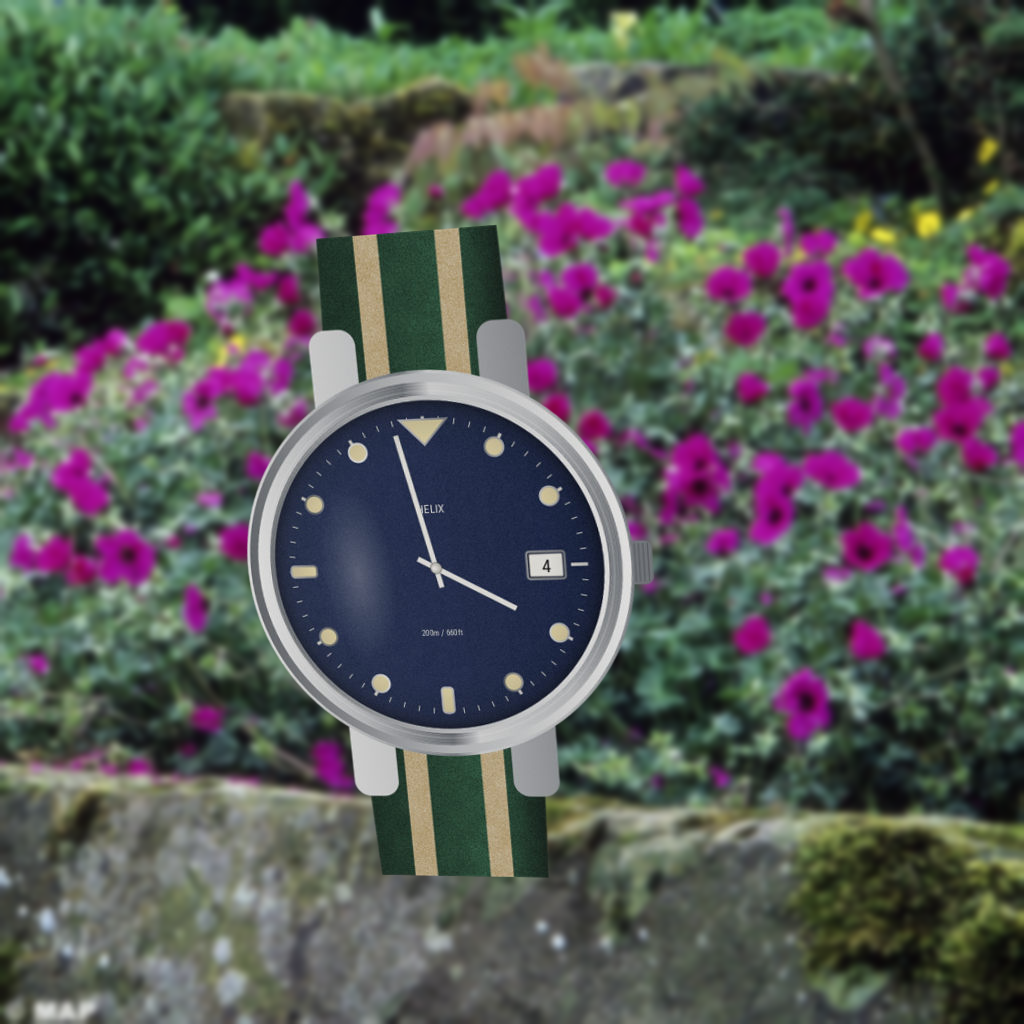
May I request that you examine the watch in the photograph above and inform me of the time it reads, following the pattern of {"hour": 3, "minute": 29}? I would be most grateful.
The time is {"hour": 3, "minute": 58}
